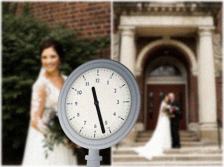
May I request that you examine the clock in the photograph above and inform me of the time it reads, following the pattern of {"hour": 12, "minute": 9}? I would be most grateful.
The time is {"hour": 11, "minute": 27}
